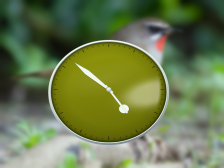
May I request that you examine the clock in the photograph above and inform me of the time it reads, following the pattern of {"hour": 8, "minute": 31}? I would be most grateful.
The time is {"hour": 4, "minute": 52}
